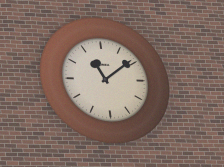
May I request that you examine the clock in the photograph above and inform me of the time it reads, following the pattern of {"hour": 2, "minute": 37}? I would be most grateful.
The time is {"hour": 11, "minute": 9}
